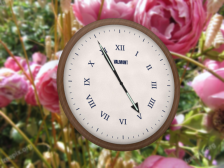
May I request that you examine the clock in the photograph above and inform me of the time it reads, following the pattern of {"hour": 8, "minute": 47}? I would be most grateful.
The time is {"hour": 4, "minute": 55}
